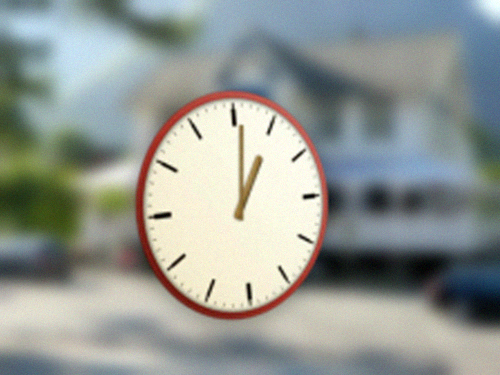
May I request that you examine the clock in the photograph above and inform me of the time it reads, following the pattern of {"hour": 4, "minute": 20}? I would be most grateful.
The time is {"hour": 1, "minute": 1}
